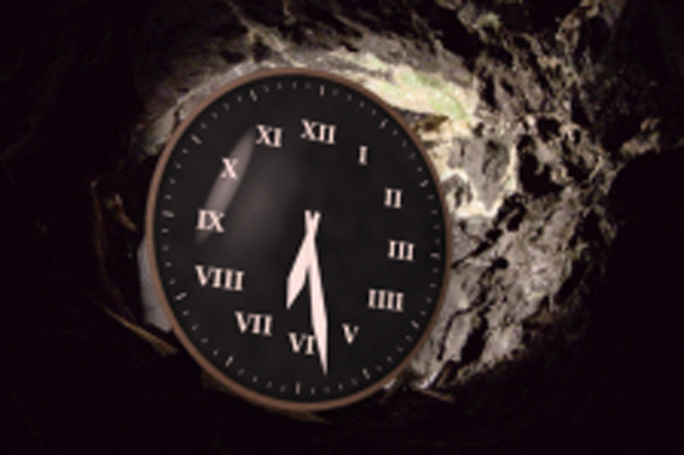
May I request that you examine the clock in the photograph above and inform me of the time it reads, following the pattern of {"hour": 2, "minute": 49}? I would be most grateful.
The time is {"hour": 6, "minute": 28}
